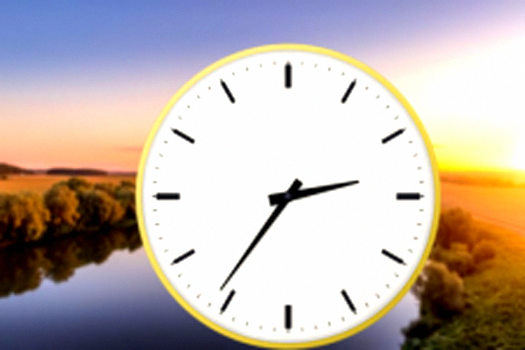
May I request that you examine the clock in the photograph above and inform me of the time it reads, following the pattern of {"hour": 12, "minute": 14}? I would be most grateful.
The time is {"hour": 2, "minute": 36}
